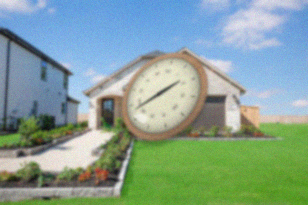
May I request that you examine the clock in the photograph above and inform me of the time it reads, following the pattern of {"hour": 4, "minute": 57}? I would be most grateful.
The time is {"hour": 1, "minute": 38}
